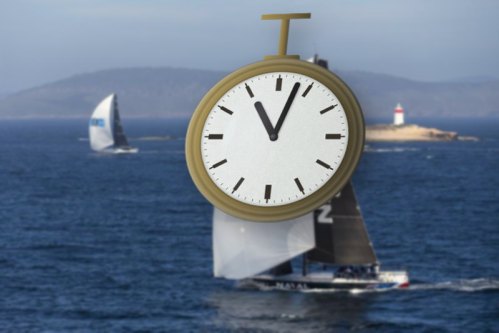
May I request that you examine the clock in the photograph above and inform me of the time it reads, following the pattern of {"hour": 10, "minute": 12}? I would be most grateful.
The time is {"hour": 11, "minute": 3}
